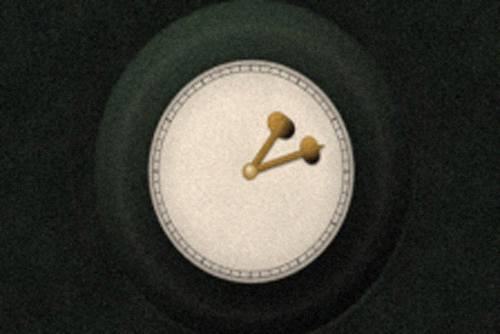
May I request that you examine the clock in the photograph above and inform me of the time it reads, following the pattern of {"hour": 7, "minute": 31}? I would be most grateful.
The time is {"hour": 1, "minute": 12}
